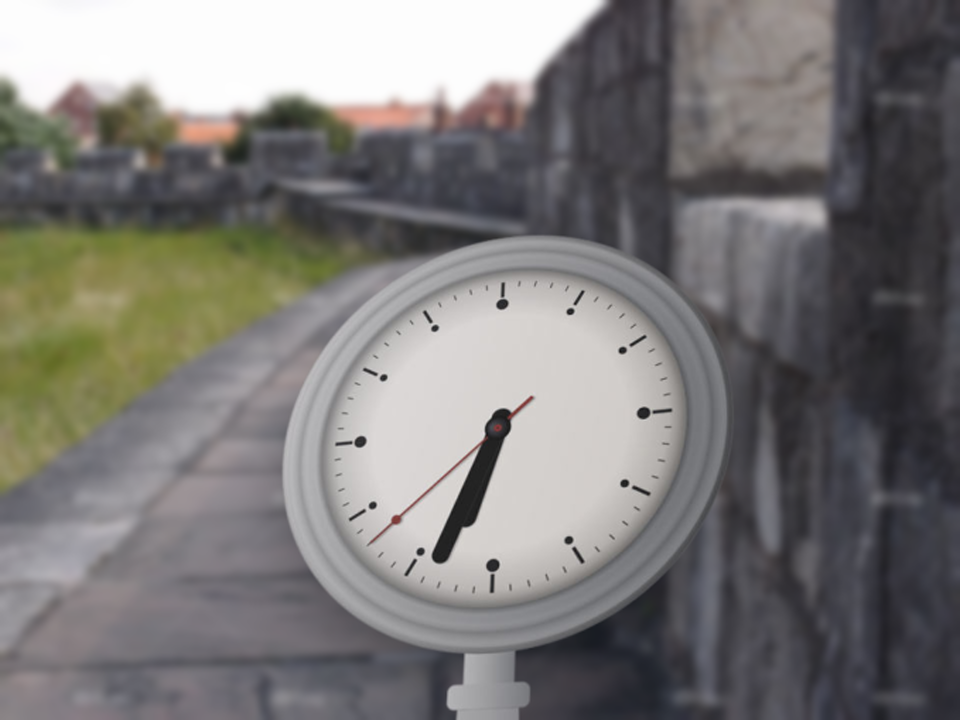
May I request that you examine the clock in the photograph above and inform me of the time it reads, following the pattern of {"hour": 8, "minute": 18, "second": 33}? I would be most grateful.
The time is {"hour": 6, "minute": 33, "second": 38}
